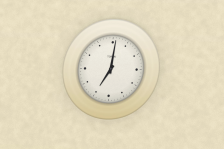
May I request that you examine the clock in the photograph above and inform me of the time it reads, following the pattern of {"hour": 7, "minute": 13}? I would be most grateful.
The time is {"hour": 7, "minute": 1}
